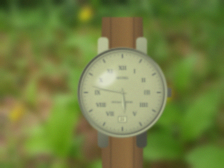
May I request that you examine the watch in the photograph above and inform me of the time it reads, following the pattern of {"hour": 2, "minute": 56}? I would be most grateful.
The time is {"hour": 5, "minute": 47}
